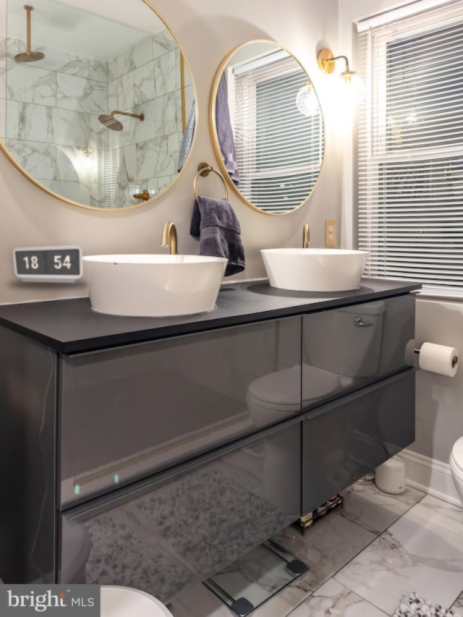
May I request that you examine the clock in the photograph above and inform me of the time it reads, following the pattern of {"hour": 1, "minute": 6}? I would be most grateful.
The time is {"hour": 18, "minute": 54}
